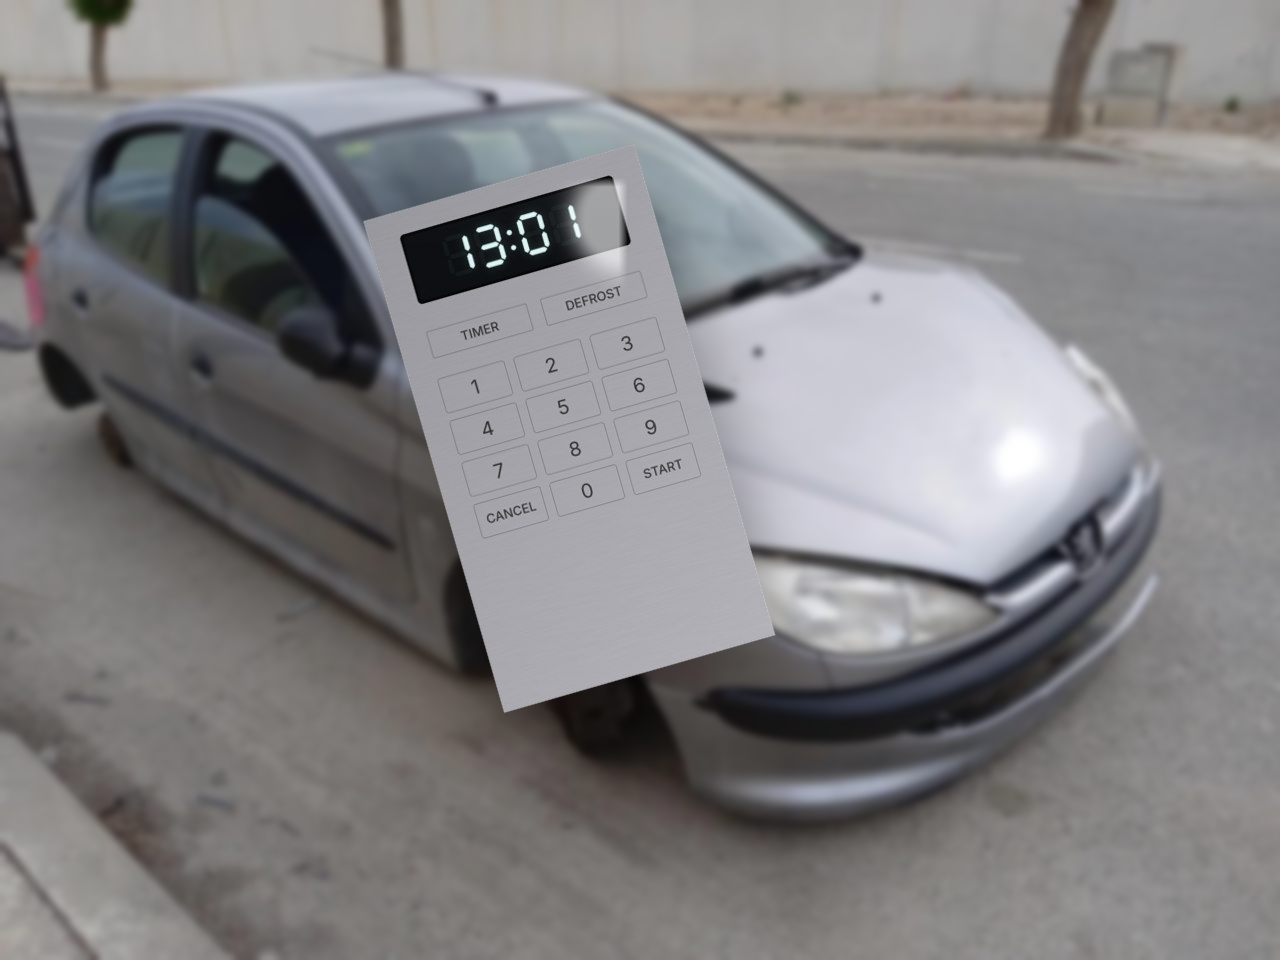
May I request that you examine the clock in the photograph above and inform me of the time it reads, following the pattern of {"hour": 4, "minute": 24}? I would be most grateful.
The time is {"hour": 13, "minute": 1}
